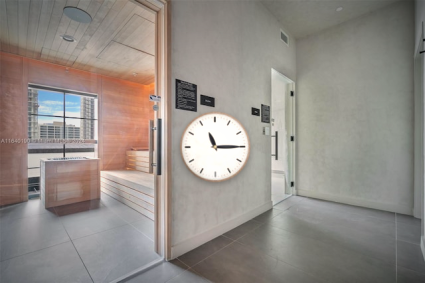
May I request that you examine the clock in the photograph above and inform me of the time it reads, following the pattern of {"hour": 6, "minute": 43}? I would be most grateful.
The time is {"hour": 11, "minute": 15}
